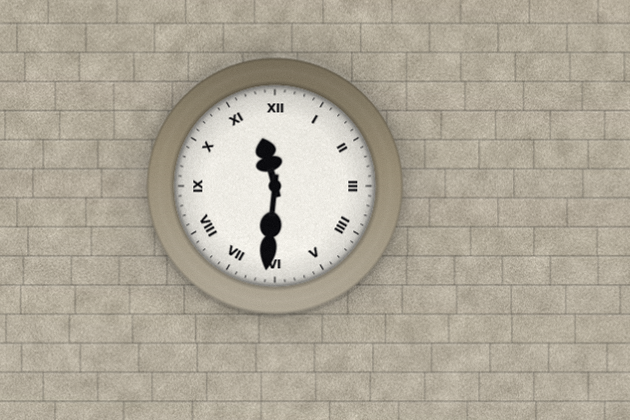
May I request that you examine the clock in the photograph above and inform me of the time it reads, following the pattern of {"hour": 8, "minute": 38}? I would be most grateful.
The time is {"hour": 11, "minute": 31}
